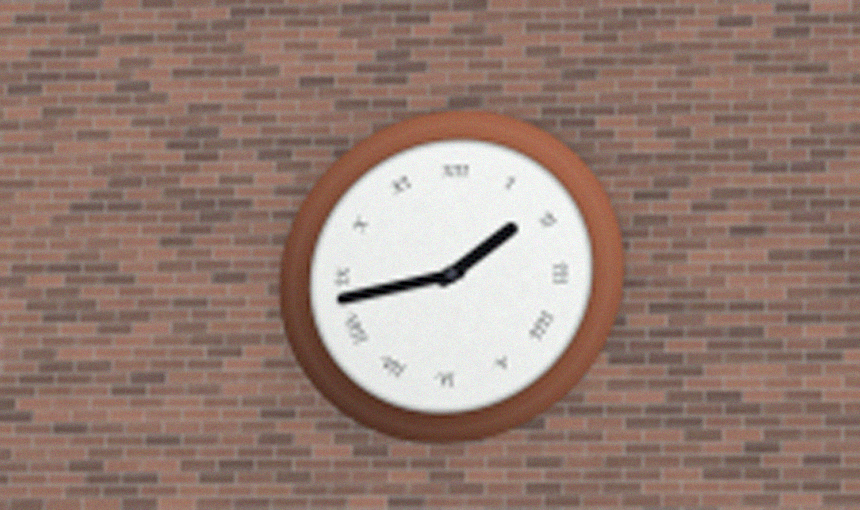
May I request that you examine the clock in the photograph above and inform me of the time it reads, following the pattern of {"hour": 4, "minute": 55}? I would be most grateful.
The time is {"hour": 1, "minute": 43}
